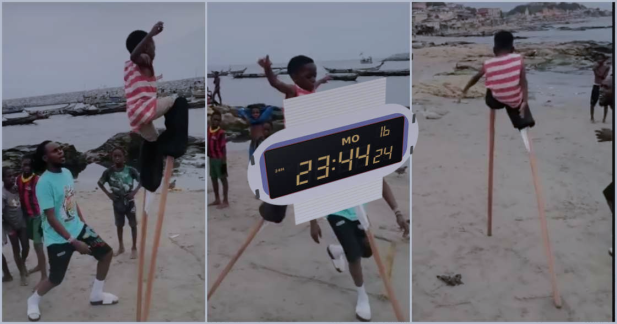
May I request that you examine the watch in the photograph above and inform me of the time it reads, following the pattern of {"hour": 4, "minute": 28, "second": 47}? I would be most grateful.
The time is {"hour": 23, "minute": 44, "second": 24}
